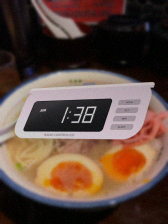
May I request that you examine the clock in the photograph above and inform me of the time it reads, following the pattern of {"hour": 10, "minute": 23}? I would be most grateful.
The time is {"hour": 1, "minute": 38}
